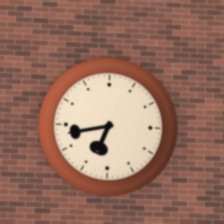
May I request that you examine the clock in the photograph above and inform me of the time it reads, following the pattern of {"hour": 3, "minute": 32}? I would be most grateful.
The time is {"hour": 6, "minute": 43}
